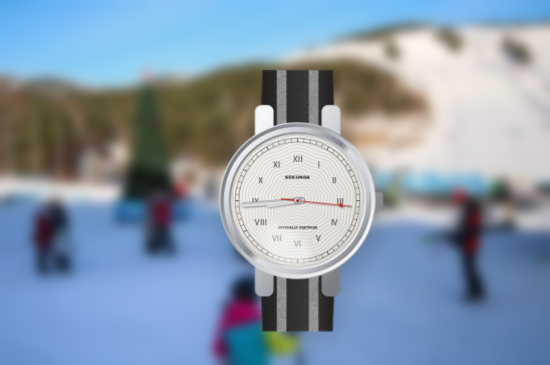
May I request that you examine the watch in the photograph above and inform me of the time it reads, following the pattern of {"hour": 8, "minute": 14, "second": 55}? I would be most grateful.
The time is {"hour": 8, "minute": 44, "second": 16}
